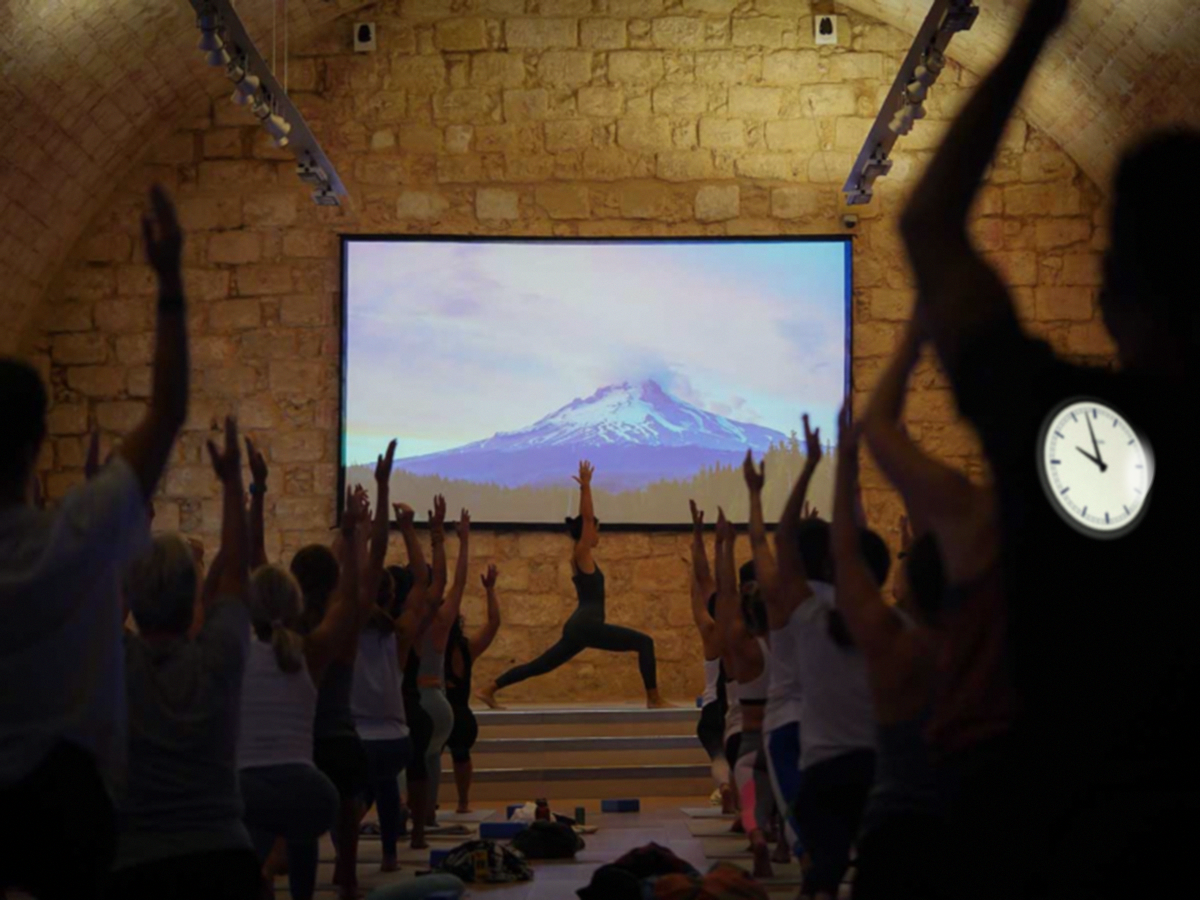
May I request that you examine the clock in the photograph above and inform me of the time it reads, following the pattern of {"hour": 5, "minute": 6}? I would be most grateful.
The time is {"hour": 9, "minute": 58}
